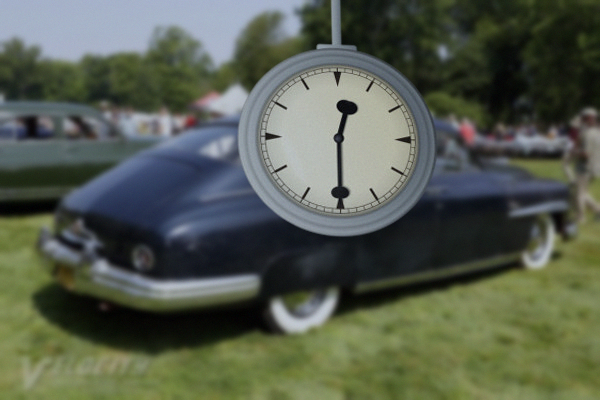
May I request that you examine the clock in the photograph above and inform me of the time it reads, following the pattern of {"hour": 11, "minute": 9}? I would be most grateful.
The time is {"hour": 12, "minute": 30}
